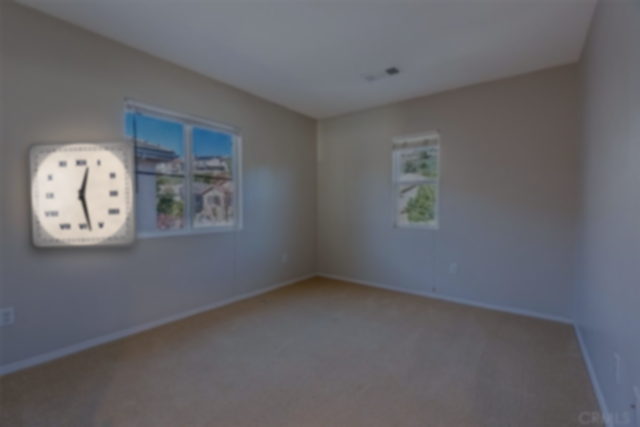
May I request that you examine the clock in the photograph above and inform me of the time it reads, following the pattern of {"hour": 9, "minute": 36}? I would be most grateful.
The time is {"hour": 12, "minute": 28}
